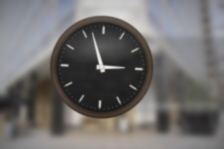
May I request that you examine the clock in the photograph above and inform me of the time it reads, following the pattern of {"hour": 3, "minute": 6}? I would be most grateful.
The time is {"hour": 2, "minute": 57}
